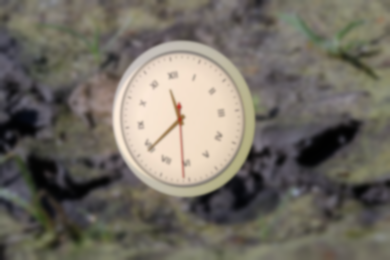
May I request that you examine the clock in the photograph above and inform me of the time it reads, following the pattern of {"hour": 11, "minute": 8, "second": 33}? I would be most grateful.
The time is {"hour": 11, "minute": 39, "second": 31}
